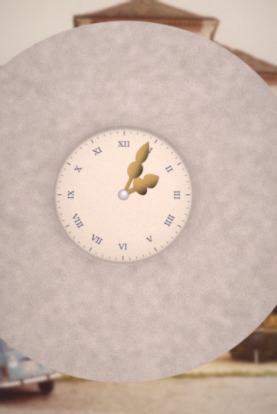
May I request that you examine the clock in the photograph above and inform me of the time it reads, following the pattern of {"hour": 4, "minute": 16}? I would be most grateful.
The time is {"hour": 2, "minute": 4}
